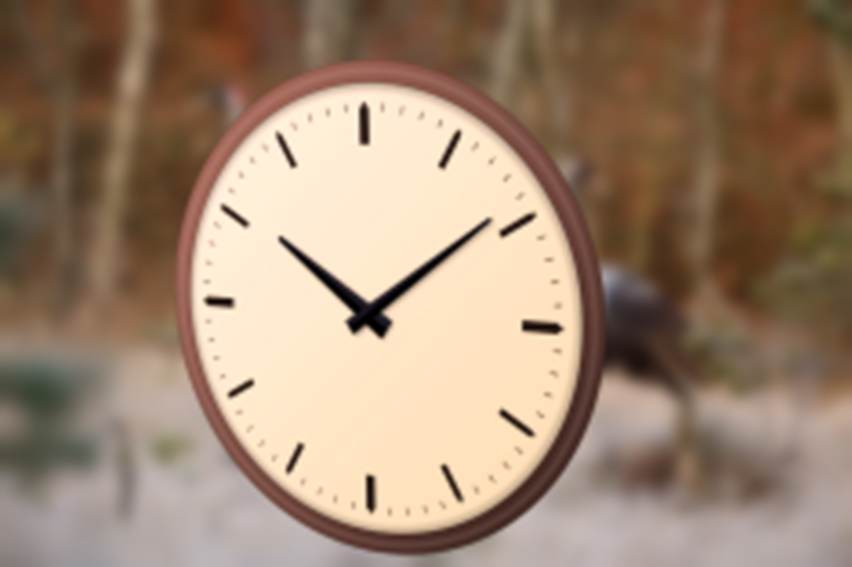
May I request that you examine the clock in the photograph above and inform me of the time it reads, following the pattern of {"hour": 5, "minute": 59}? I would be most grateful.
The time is {"hour": 10, "minute": 9}
